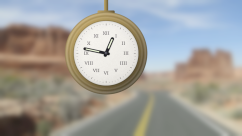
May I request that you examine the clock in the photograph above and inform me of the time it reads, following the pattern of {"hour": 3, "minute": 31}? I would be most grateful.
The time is {"hour": 12, "minute": 47}
